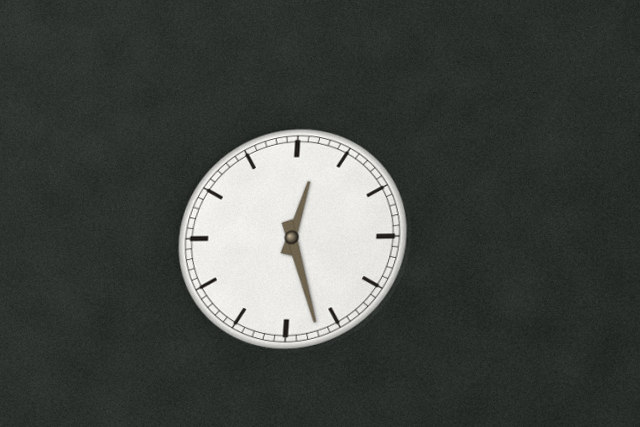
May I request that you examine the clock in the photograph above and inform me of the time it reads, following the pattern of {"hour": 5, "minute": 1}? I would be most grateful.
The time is {"hour": 12, "minute": 27}
